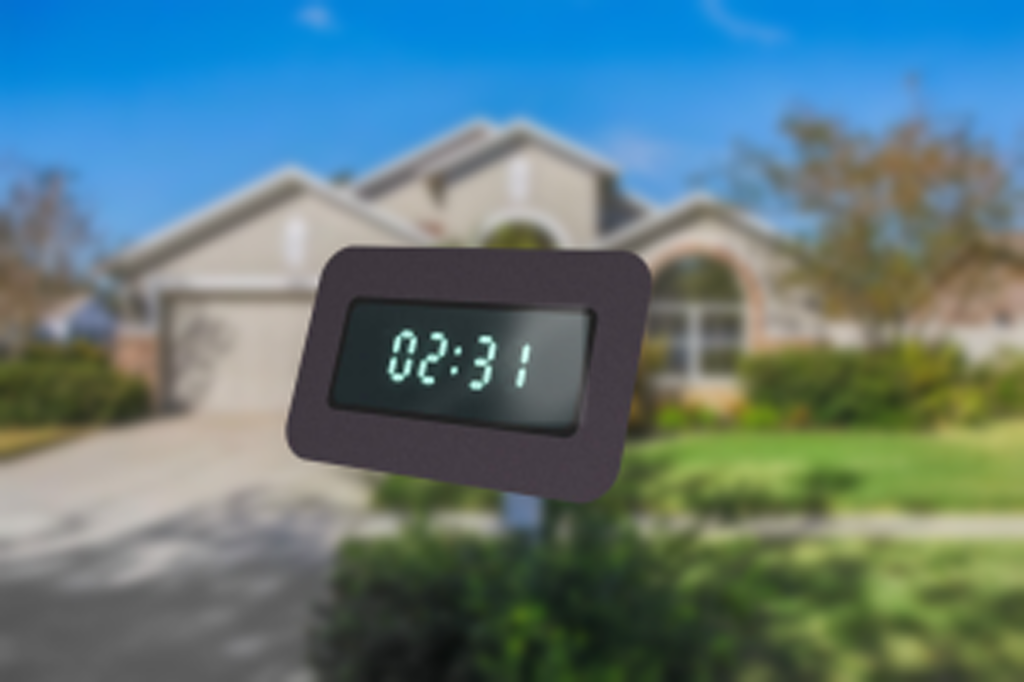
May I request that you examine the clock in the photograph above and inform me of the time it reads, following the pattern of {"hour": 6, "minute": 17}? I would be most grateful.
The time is {"hour": 2, "minute": 31}
